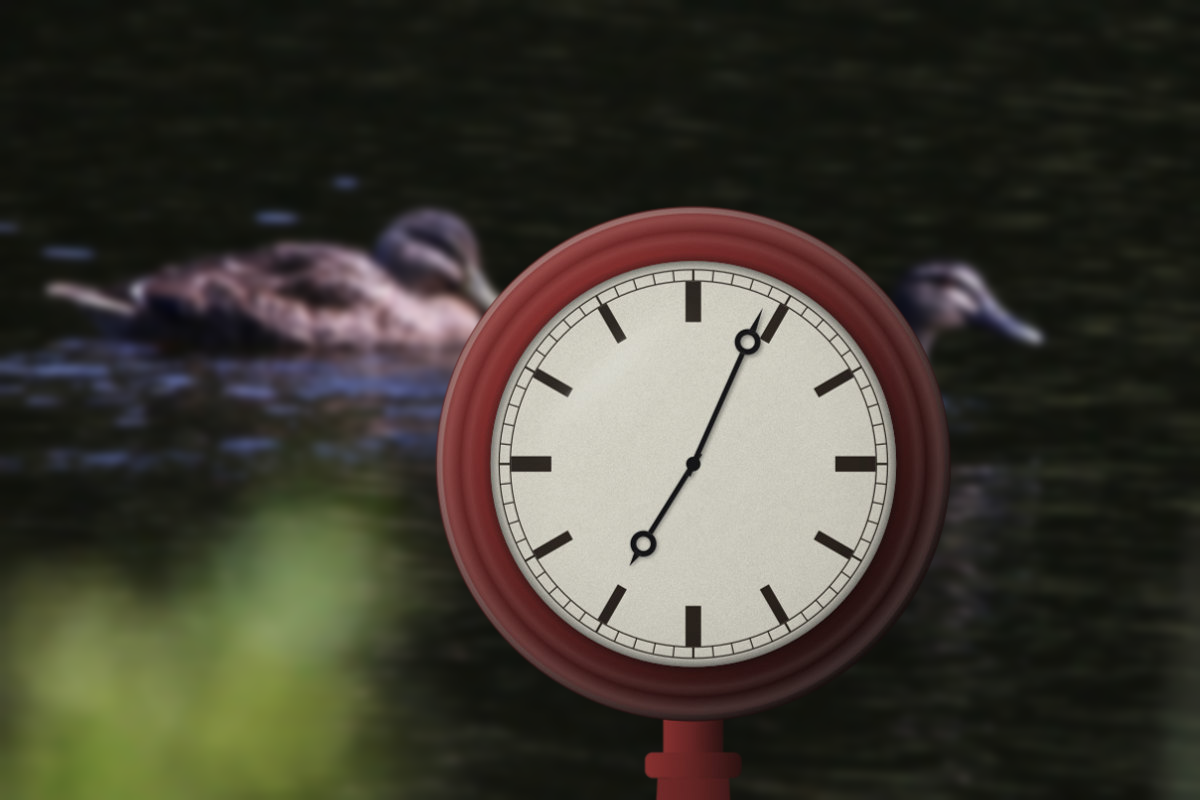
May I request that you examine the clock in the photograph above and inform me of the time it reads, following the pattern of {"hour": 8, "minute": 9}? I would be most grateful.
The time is {"hour": 7, "minute": 4}
